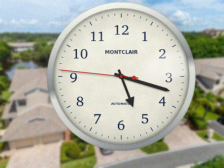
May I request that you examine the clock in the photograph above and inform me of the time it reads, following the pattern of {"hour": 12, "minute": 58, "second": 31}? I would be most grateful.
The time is {"hour": 5, "minute": 17, "second": 46}
